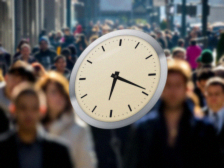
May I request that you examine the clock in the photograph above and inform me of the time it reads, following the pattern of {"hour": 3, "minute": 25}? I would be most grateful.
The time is {"hour": 6, "minute": 19}
